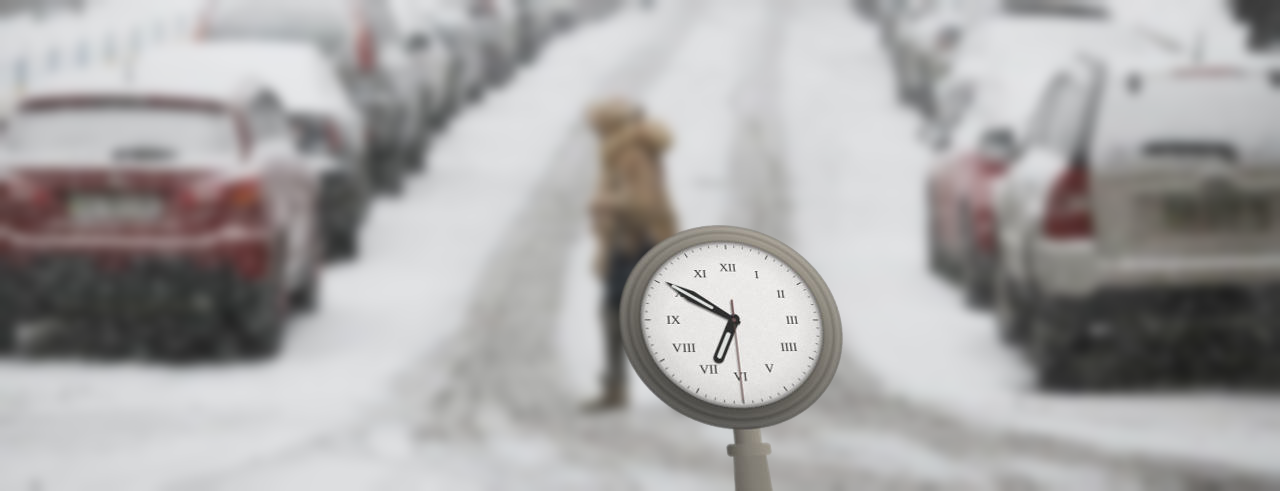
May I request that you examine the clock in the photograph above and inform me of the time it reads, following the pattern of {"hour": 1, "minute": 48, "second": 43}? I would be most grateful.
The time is {"hour": 6, "minute": 50, "second": 30}
